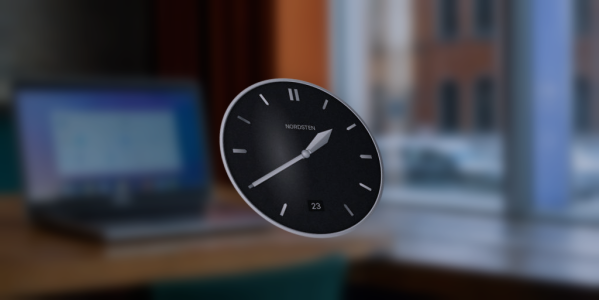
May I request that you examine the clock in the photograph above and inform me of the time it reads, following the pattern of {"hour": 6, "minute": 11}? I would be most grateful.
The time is {"hour": 1, "minute": 40}
